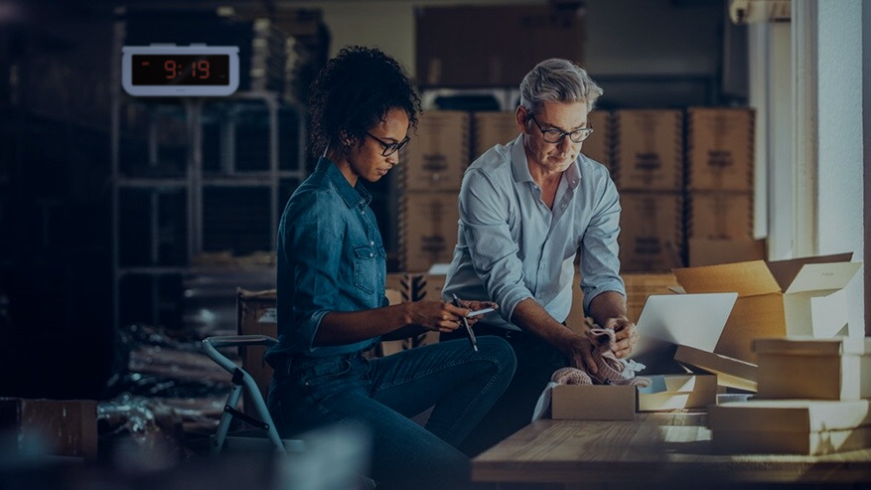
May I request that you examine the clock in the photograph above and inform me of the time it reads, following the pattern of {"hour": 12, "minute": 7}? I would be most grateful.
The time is {"hour": 9, "minute": 19}
